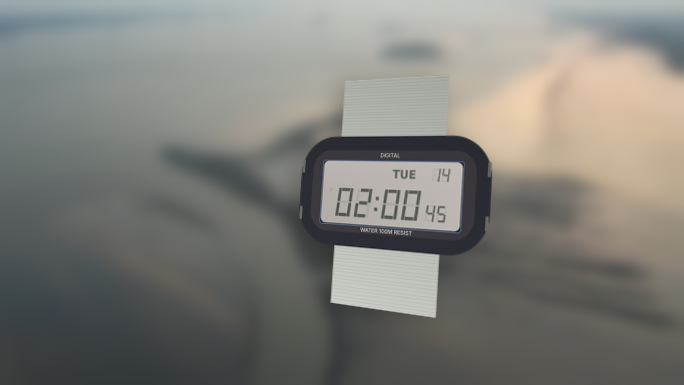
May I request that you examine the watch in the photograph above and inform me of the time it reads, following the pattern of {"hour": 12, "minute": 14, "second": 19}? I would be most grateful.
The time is {"hour": 2, "minute": 0, "second": 45}
